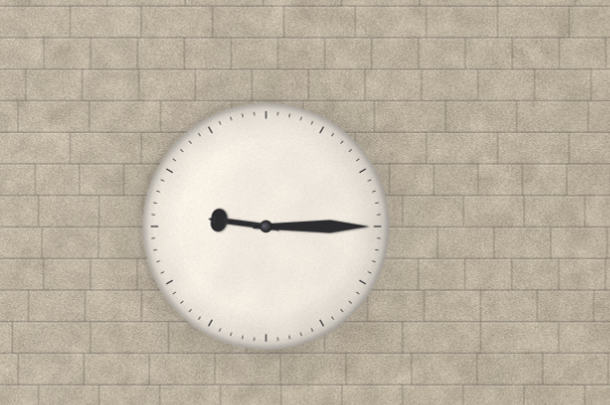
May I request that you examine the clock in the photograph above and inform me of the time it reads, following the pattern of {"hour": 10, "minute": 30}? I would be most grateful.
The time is {"hour": 9, "minute": 15}
